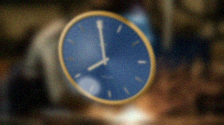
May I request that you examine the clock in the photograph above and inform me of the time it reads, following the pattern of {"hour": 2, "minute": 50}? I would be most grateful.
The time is {"hour": 8, "minute": 0}
